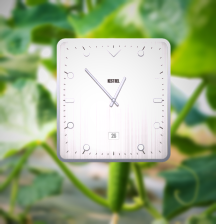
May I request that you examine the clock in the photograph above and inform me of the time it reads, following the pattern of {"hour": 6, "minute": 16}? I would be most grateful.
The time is {"hour": 12, "minute": 53}
